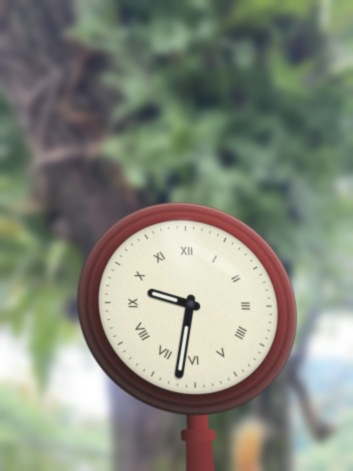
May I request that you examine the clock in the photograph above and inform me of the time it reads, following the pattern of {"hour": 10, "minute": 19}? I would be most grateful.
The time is {"hour": 9, "minute": 32}
